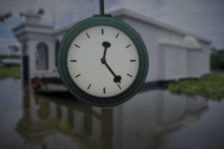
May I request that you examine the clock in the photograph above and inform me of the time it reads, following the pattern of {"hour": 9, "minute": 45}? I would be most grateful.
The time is {"hour": 12, "minute": 24}
